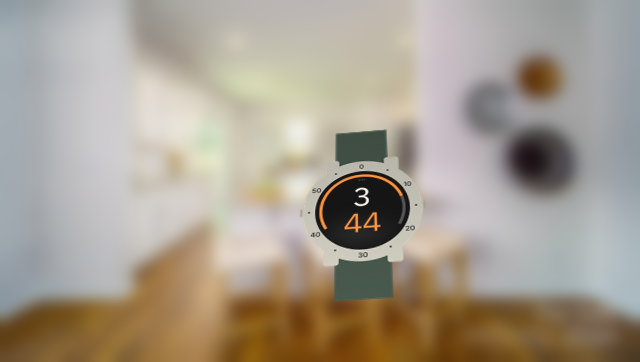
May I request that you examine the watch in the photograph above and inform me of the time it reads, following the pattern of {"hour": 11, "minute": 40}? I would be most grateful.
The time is {"hour": 3, "minute": 44}
